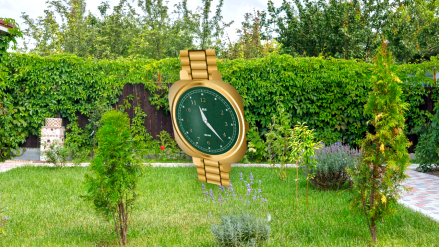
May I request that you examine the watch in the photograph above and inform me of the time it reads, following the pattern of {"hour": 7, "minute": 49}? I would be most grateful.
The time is {"hour": 11, "minute": 23}
